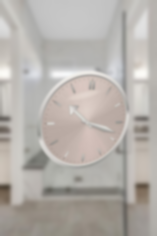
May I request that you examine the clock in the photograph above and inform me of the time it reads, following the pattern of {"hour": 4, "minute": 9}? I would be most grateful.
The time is {"hour": 10, "minute": 18}
